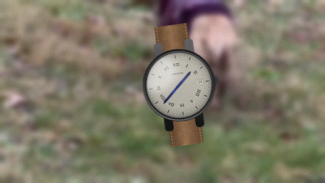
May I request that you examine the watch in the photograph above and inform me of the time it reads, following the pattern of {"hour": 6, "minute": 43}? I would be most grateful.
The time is {"hour": 1, "minute": 38}
